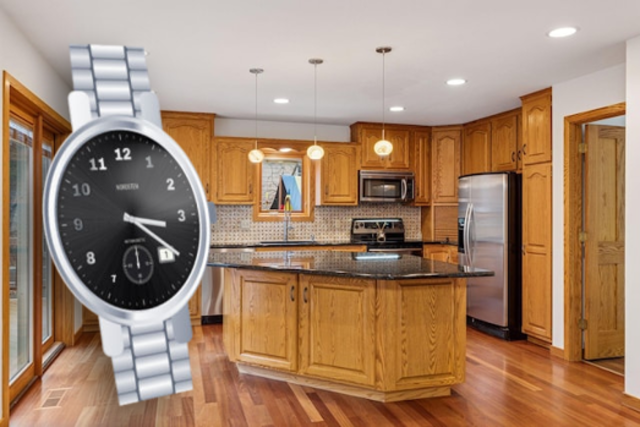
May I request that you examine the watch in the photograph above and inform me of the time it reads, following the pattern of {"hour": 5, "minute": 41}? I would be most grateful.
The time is {"hour": 3, "minute": 21}
